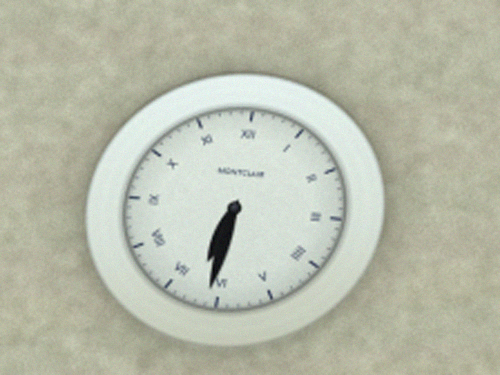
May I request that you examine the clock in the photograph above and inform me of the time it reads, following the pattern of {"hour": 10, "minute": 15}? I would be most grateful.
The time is {"hour": 6, "minute": 31}
